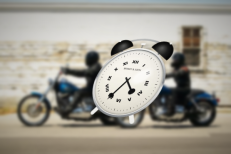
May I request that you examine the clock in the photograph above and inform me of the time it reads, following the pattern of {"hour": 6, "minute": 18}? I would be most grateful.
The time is {"hour": 4, "minute": 35}
